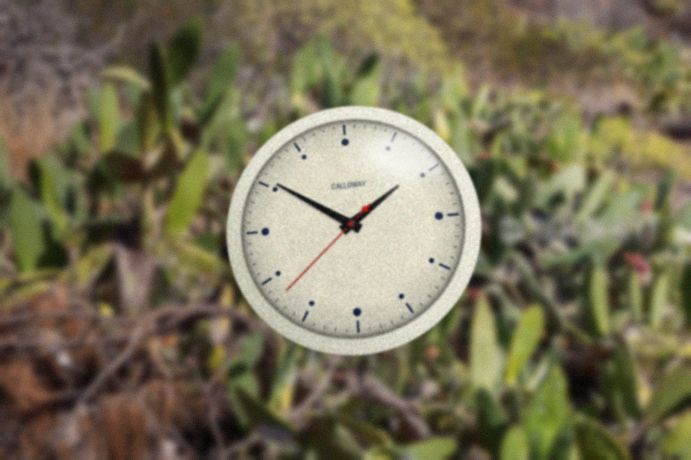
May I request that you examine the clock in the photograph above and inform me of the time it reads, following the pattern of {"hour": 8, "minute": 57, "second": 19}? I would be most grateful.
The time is {"hour": 1, "minute": 50, "second": 38}
